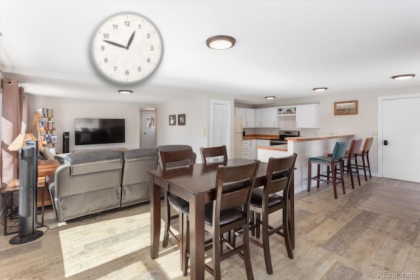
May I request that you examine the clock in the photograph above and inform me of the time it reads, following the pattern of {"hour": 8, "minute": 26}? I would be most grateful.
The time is {"hour": 12, "minute": 48}
